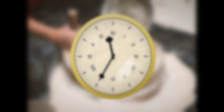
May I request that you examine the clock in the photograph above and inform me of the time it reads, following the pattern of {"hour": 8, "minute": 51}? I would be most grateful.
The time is {"hour": 11, "minute": 35}
